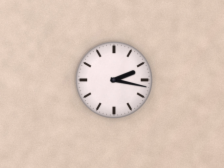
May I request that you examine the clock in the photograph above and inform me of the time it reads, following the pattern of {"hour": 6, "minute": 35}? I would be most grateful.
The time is {"hour": 2, "minute": 17}
